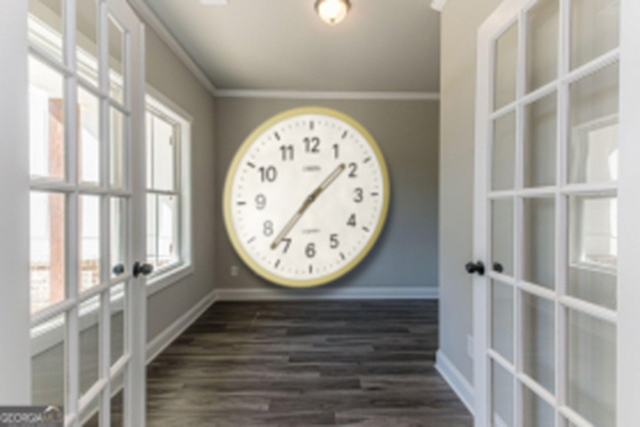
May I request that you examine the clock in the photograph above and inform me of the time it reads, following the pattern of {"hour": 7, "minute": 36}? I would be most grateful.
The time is {"hour": 1, "minute": 37}
